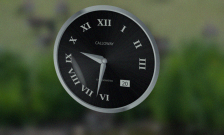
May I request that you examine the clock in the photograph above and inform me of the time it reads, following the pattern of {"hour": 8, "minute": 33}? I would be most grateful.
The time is {"hour": 9, "minute": 32}
